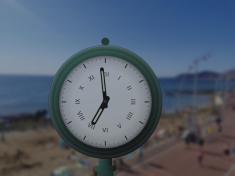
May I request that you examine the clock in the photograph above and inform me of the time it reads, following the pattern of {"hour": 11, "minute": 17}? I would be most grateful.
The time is {"hour": 6, "minute": 59}
